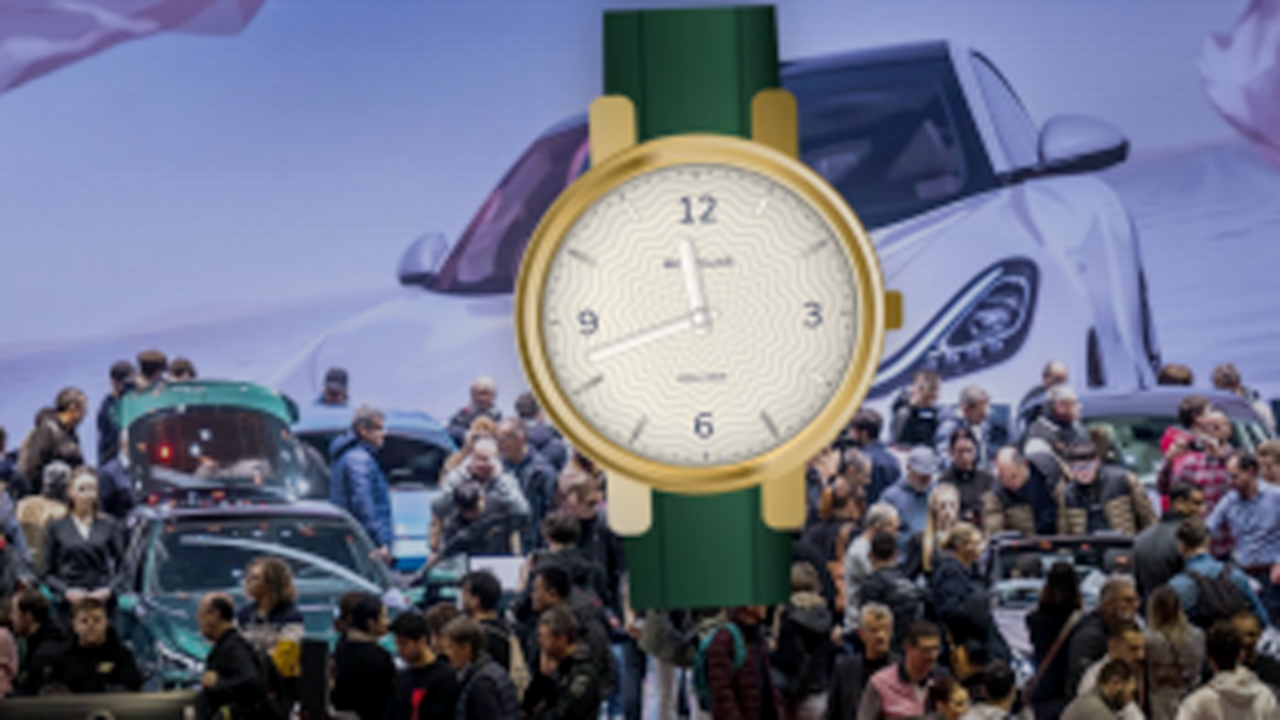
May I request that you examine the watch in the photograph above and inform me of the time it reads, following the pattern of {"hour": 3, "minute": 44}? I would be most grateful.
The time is {"hour": 11, "minute": 42}
